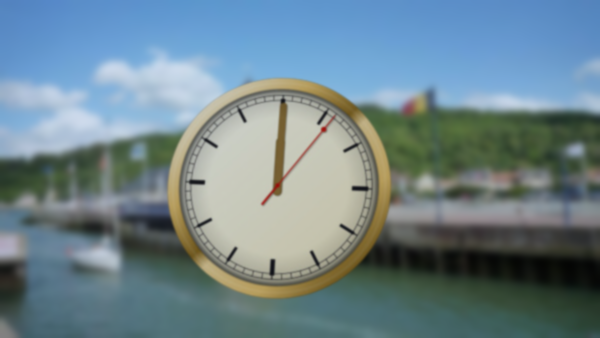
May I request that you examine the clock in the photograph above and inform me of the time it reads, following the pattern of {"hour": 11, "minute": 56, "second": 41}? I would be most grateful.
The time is {"hour": 12, "minute": 0, "second": 6}
